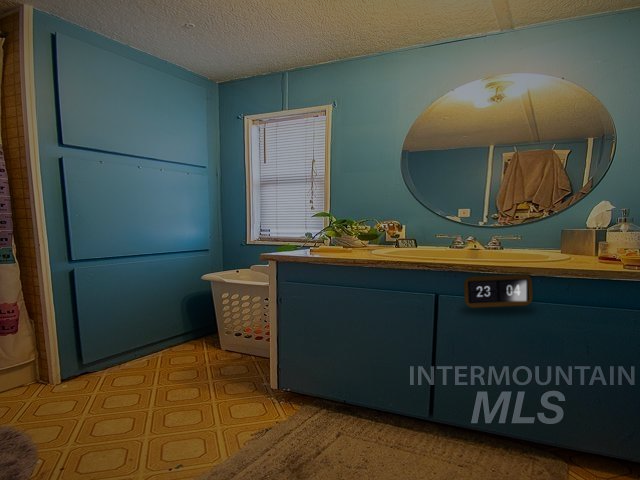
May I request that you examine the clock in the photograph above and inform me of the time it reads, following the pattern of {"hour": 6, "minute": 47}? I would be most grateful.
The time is {"hour": 23, "minute": 4}
